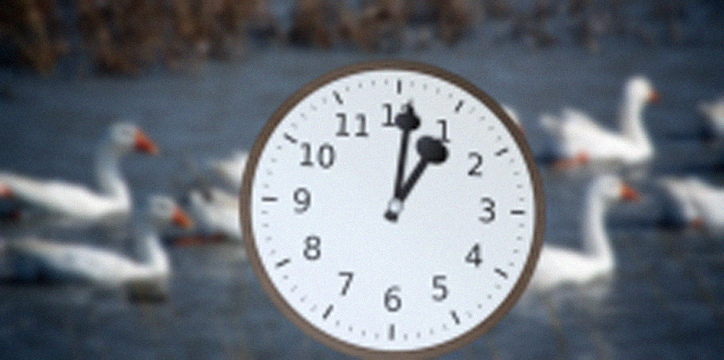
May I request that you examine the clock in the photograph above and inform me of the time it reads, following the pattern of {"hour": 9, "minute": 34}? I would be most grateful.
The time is {"hour": 1, "minute": 1}
